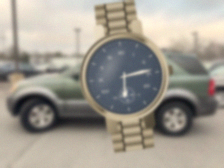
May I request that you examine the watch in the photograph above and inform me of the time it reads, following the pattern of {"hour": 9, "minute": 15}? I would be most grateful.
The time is {"hour": 6, "minute": 14}
